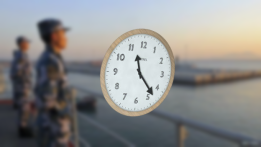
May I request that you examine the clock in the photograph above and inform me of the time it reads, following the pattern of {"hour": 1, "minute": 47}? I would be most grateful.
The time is {"hour": 11, "minute": 23}
